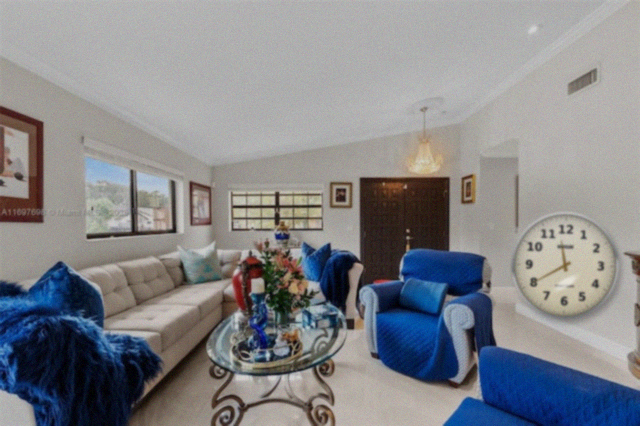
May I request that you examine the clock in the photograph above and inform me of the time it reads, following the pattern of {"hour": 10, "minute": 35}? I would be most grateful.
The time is {"hour": 11, "minute": 40}
